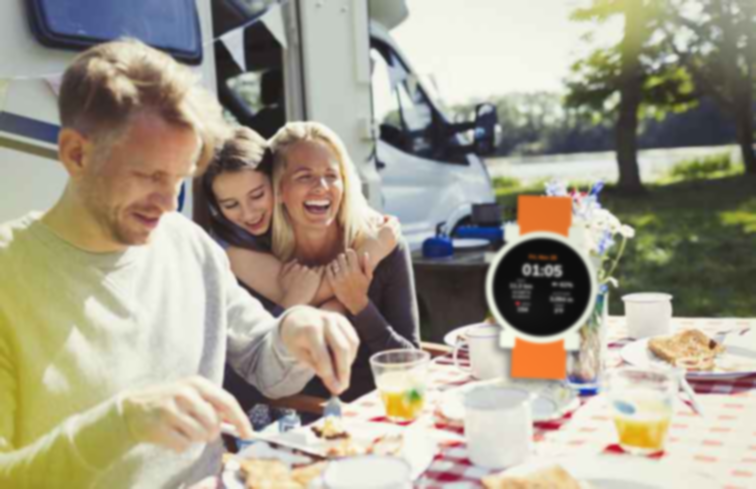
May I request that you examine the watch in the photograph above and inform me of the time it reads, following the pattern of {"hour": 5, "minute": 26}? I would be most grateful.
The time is {"hour": 1, "minute": 5}
